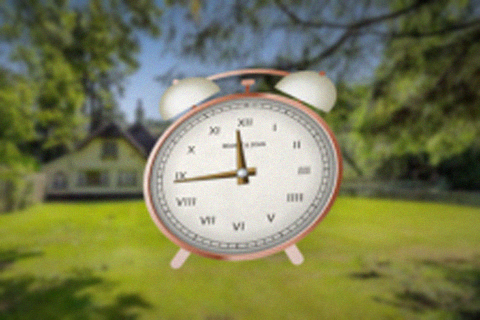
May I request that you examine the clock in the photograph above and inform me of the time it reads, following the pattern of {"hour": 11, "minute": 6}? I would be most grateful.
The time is {"hour": 11, "minute": 44}
